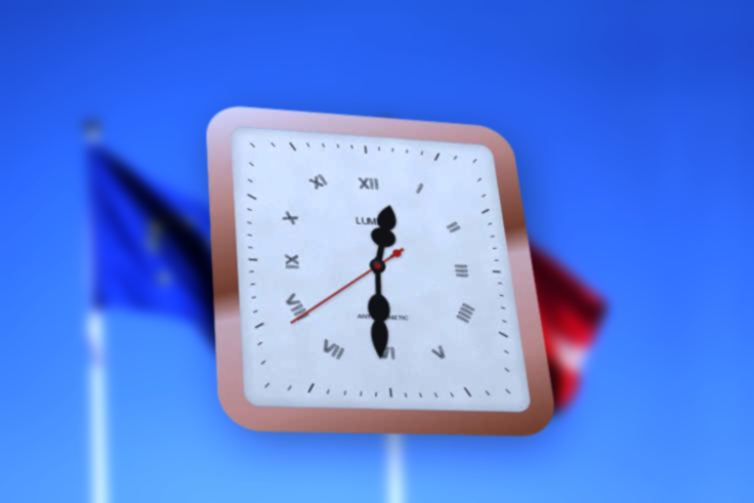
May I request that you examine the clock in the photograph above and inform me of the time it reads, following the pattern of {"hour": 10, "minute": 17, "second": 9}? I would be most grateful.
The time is {"hour": 12, "minute": 30, "second": 39}
